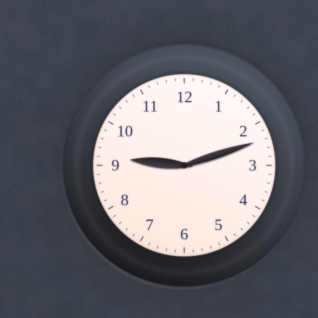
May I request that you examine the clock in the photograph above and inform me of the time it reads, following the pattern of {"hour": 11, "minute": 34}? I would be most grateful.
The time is {"hour": 9, "minute": 12}
